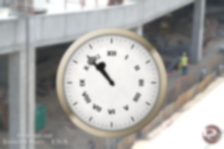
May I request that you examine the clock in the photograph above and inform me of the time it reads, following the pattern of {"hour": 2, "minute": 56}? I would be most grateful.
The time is {"hour": 10, "minute": 53}
